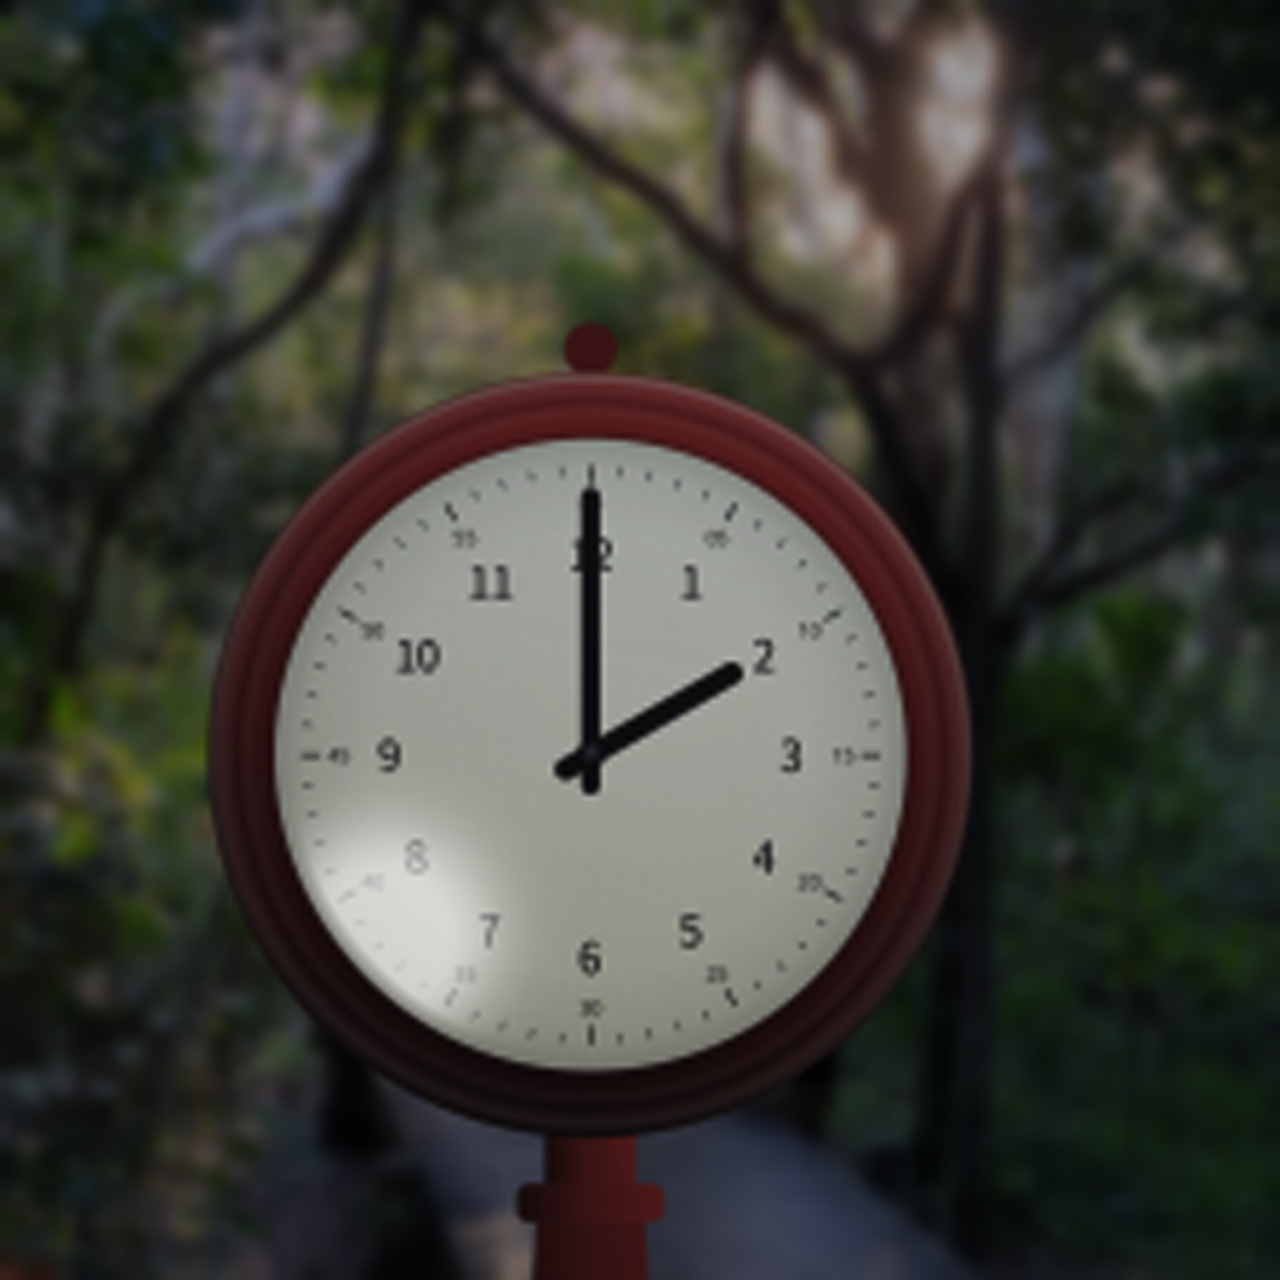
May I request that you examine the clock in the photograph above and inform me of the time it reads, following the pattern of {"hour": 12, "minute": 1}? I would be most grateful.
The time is {"hour": 2, "minute": 0}
